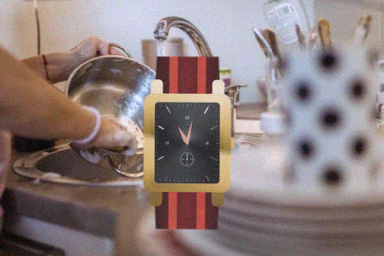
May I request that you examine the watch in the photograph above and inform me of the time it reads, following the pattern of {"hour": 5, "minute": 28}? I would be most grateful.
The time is {"hour": 11, "minute": 2}
